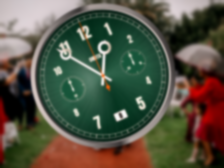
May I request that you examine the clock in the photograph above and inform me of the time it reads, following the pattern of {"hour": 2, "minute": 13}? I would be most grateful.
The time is {"hour": 12, "minute": 54}
